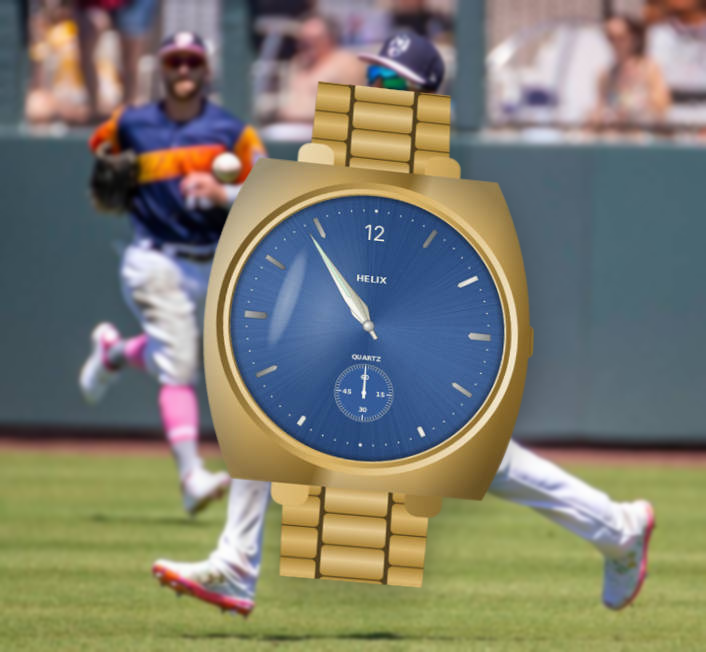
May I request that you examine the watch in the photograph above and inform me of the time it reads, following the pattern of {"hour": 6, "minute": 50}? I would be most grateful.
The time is {"hour": 10, "minute": 54}
